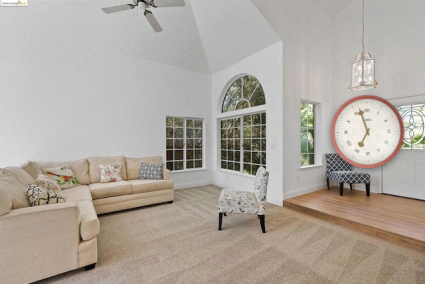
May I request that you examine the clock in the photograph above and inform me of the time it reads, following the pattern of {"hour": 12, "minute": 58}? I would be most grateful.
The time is {"hour": 6, "minute": 57}
